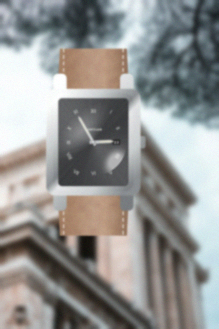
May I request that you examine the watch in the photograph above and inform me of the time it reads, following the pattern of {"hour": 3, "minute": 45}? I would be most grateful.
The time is {"hour": 2, "minute": 55}
